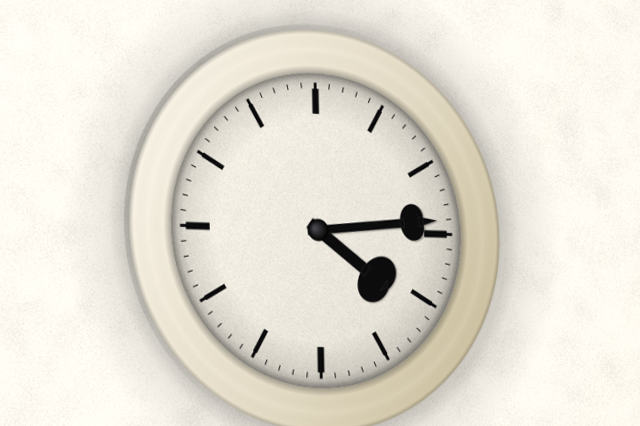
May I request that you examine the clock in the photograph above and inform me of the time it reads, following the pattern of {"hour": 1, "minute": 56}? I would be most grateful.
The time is {"hour": 4, "minute": 14}
